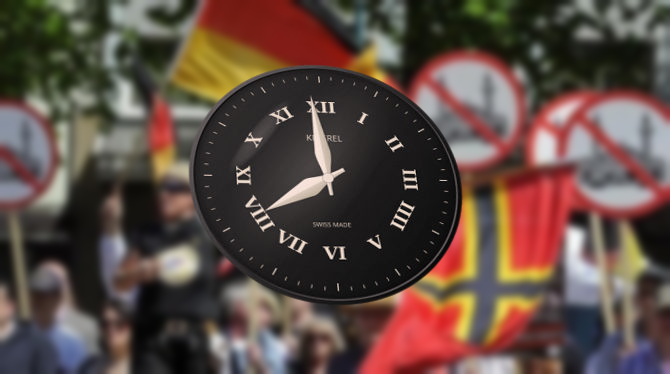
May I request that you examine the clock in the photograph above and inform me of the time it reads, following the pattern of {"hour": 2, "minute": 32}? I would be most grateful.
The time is {"hour": 7, "minute": 59}
